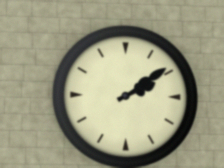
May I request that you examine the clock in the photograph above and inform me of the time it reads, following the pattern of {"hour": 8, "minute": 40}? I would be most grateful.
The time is {"hour": 2, "minute": 9}
